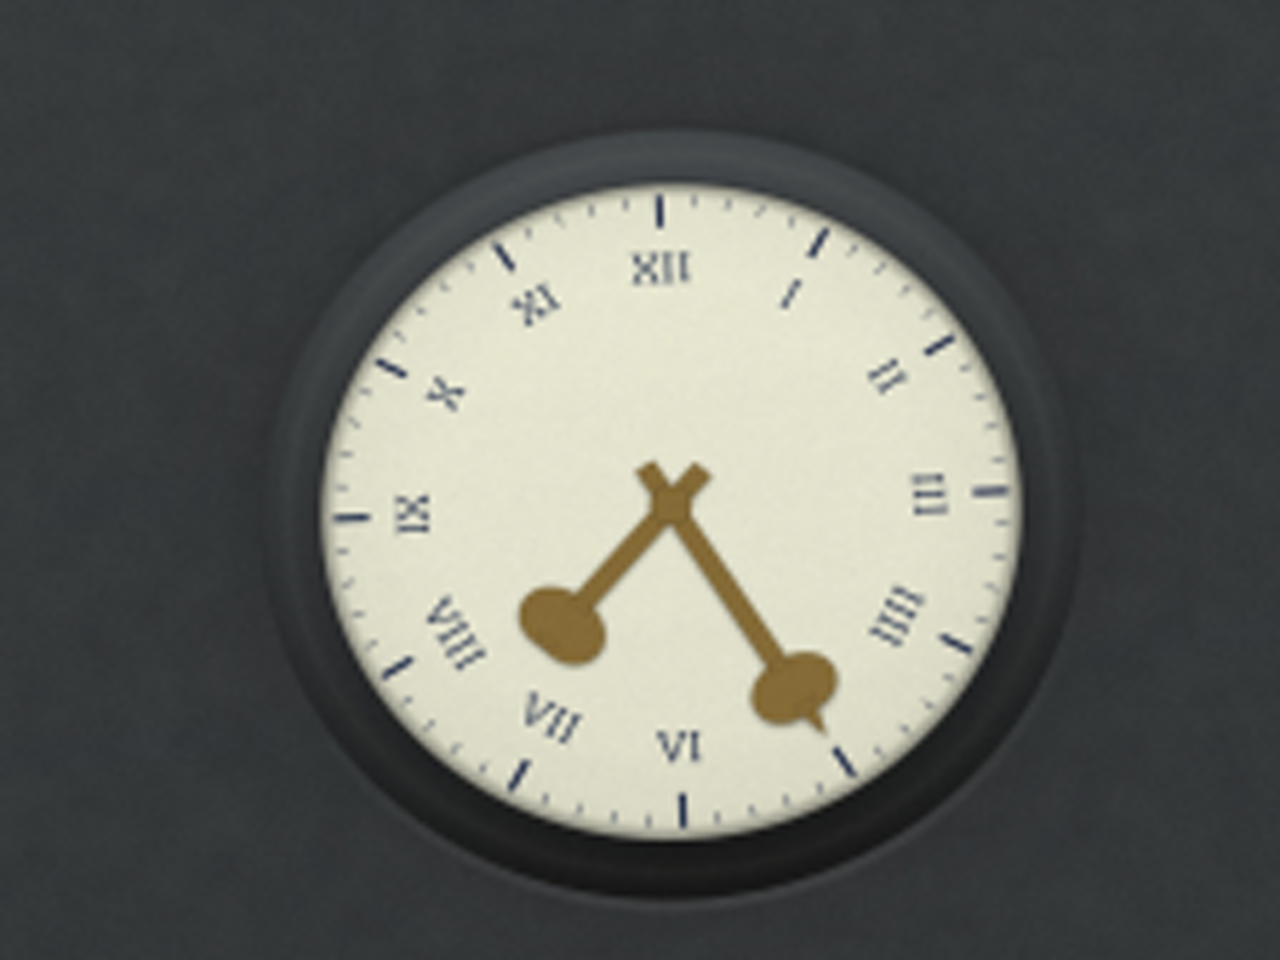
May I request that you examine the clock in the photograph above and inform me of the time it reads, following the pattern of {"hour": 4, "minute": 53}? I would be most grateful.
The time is {"hour": 7, "minute": 25}
